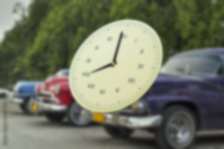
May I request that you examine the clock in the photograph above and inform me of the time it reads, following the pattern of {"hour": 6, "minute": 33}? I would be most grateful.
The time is {"hour": 7, "minute": 59}
